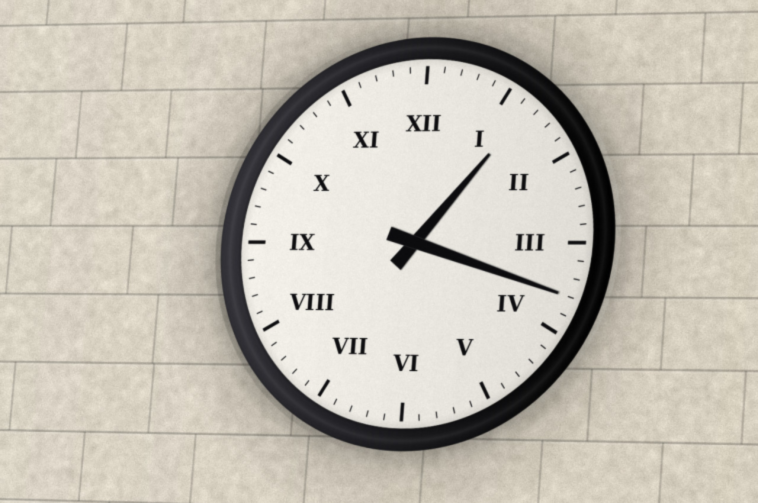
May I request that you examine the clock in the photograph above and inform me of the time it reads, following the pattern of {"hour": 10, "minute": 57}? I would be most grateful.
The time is {"hour": 1, "minute": 18}
